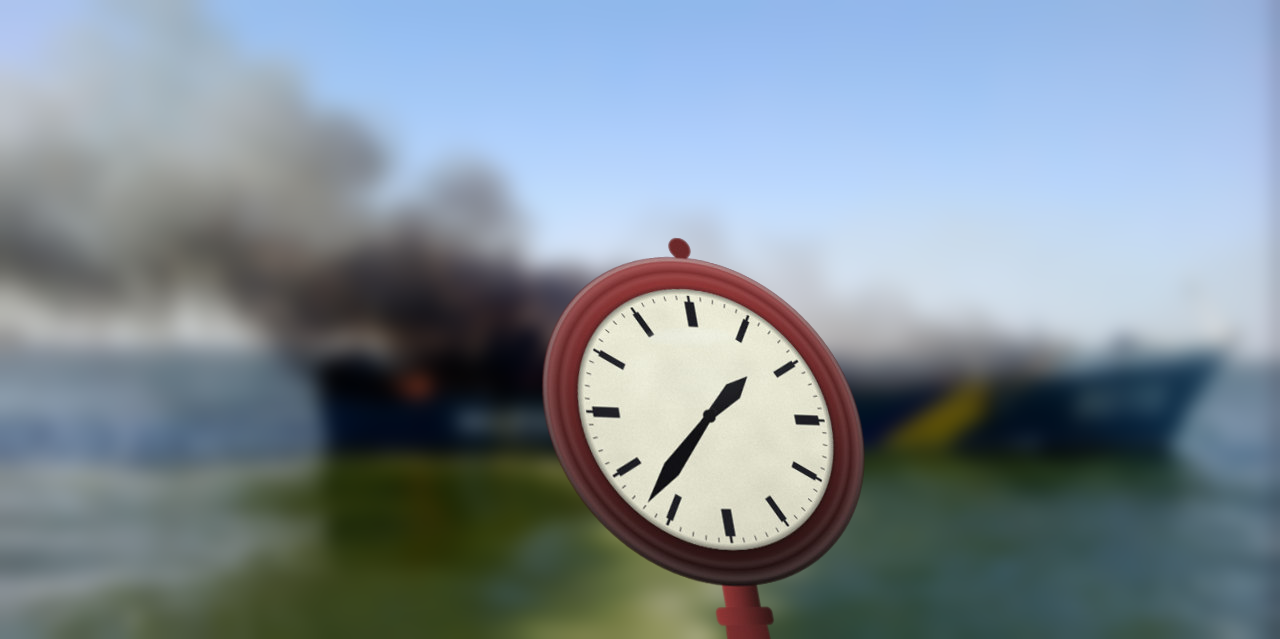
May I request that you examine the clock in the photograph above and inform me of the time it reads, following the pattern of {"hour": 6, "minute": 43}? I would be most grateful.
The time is {"hour": 1, "minute": 37}
